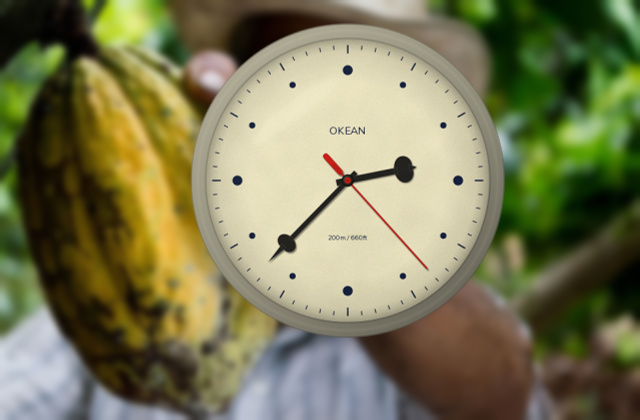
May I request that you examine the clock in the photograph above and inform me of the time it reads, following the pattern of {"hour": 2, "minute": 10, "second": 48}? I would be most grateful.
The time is {"hour": 2, "minute": 37, "second": 23}
